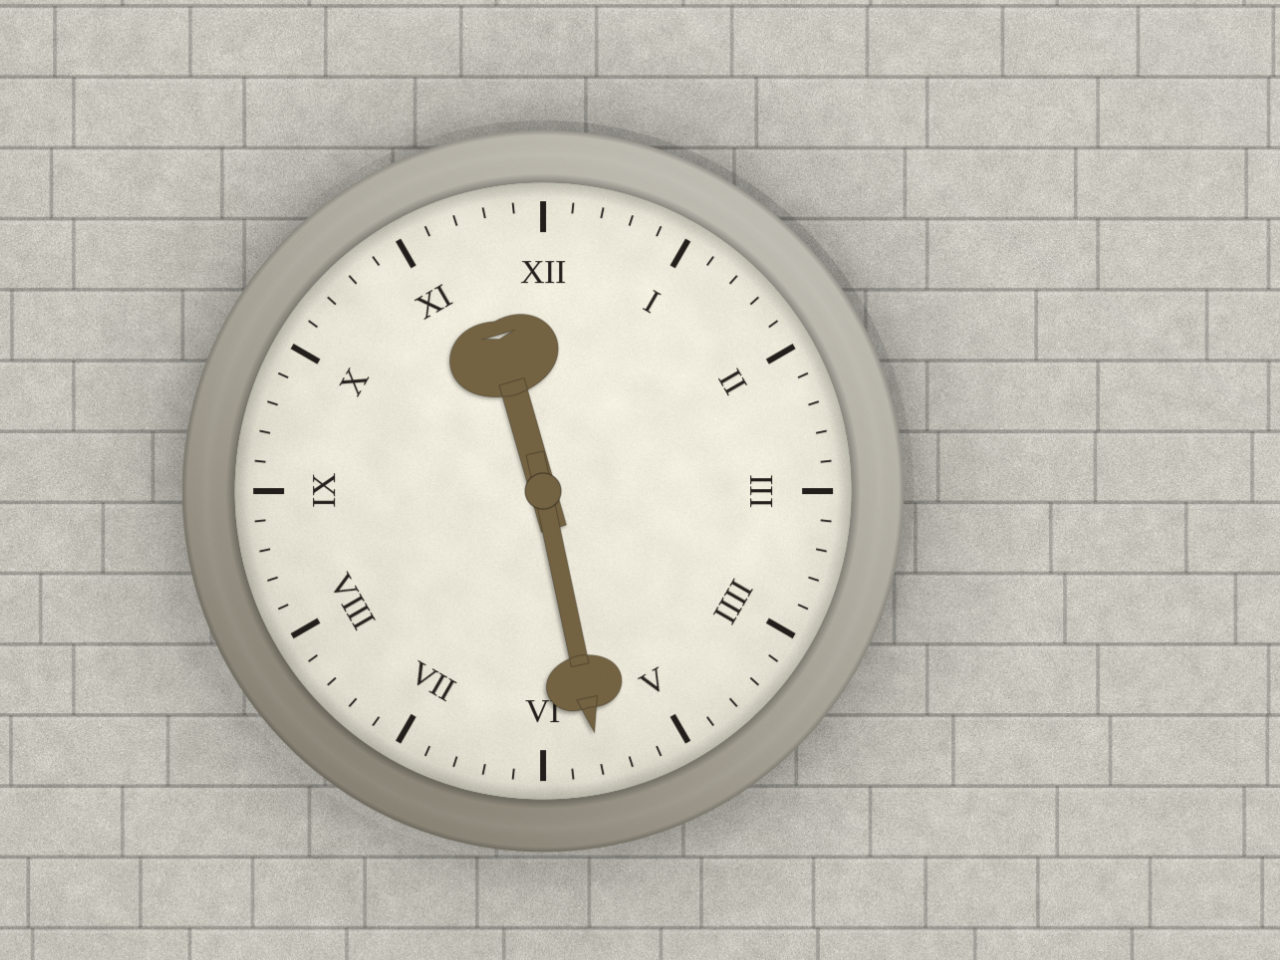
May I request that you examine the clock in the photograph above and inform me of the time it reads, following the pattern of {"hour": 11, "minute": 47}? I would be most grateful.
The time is {"hour": 11, "minute": 28}
